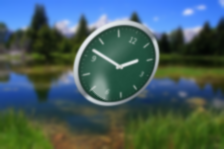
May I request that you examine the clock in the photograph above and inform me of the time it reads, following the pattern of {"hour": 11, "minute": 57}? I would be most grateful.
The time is {"hour": 1, "minute": 47}
